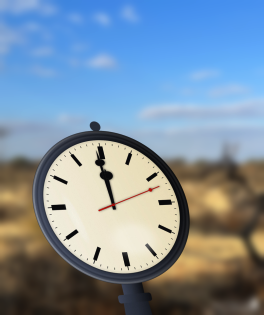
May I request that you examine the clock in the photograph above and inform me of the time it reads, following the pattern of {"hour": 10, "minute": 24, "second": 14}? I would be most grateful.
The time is {"hour": 11, "minute": 59, "second": 12}
